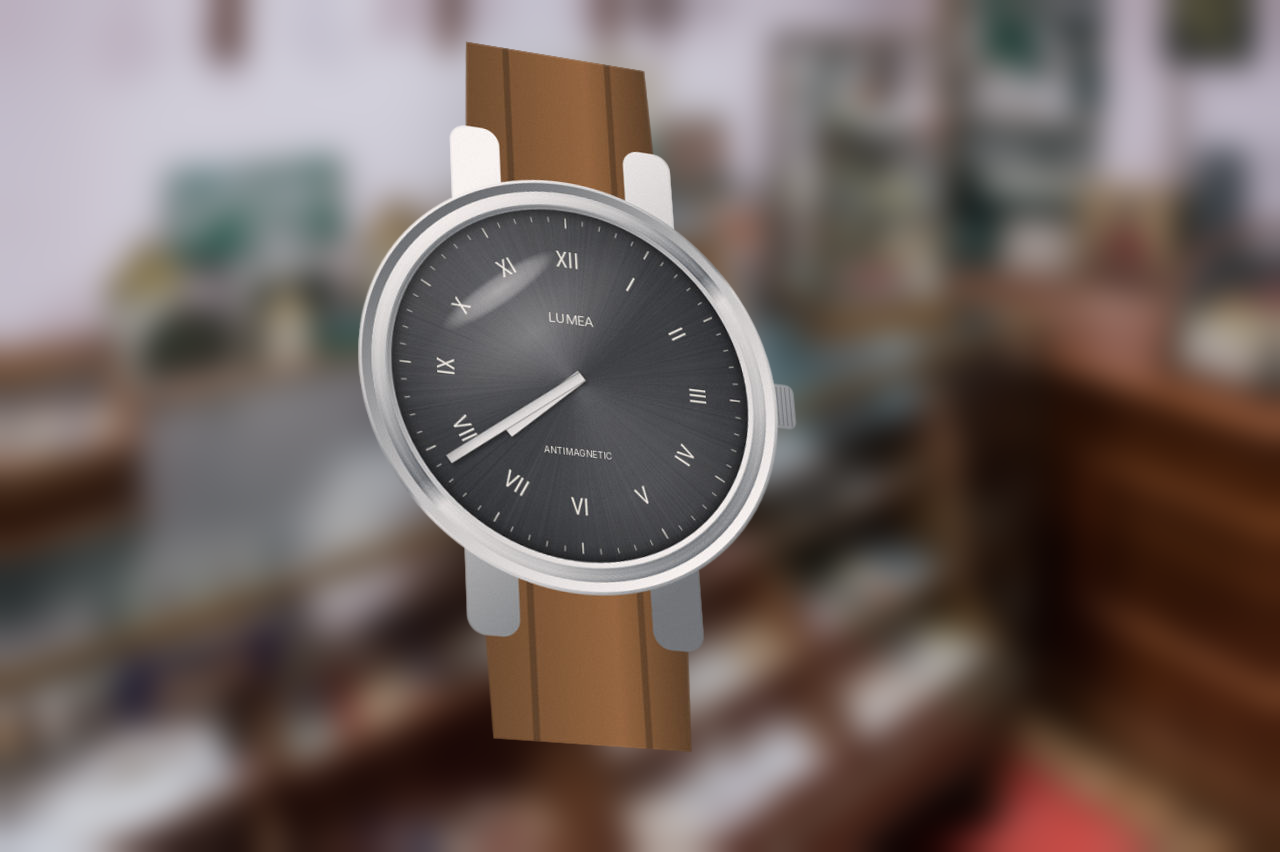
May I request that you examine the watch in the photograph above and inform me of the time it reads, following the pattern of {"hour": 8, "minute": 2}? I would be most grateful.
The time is {"hour": 7, "minute": 39}
